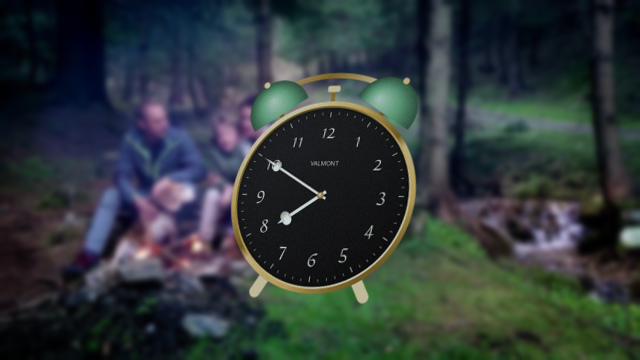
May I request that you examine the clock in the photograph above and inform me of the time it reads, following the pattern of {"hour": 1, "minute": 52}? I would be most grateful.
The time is {"hour": 7, "minute": 50}
